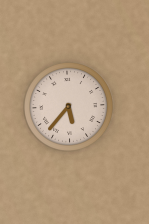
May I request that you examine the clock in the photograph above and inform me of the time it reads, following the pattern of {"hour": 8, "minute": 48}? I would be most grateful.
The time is {"hour": 5, "minute": 37}
